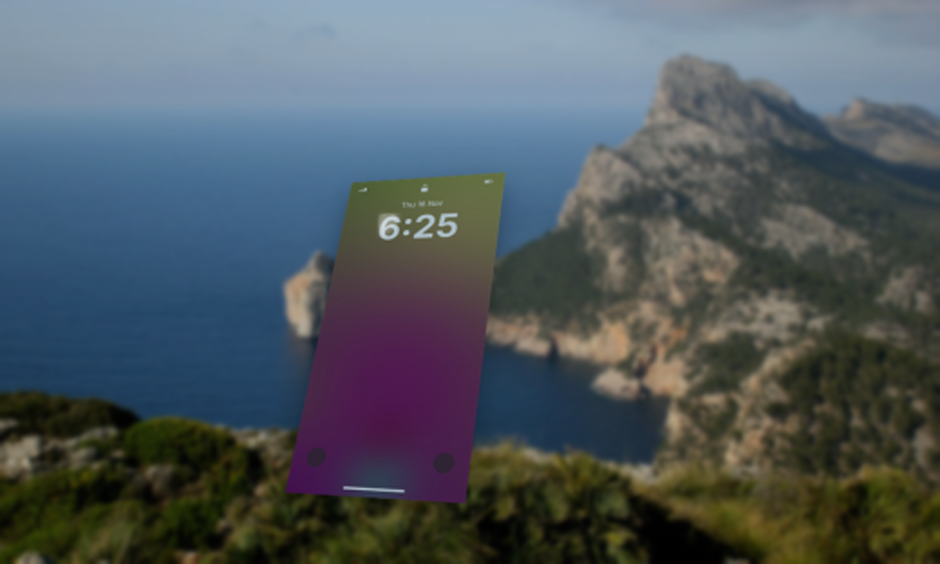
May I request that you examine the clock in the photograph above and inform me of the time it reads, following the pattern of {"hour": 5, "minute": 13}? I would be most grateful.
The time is {"hour": 6, "minute": 25}
